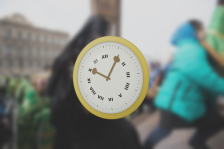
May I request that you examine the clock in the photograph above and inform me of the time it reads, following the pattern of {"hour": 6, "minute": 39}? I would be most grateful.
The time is {"hour": 10, "minute": 6}
